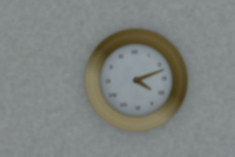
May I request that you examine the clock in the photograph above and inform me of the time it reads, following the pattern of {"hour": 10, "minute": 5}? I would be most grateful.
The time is {"hour": 4, "minute": 12}
